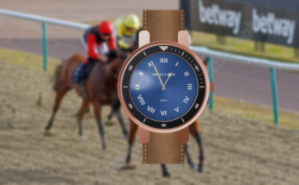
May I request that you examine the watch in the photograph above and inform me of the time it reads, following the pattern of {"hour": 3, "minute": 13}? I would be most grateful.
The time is {"hour": 12, "minute": 56}
